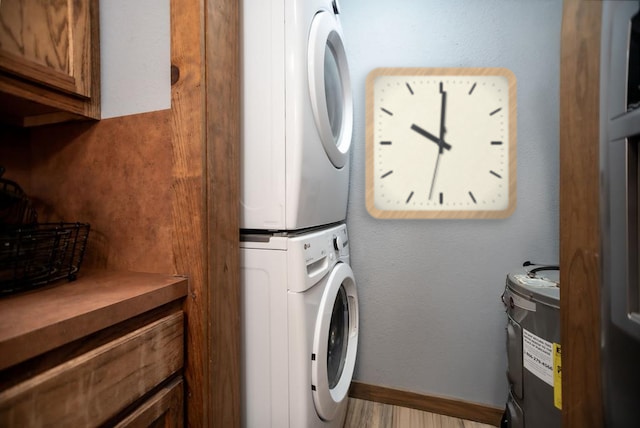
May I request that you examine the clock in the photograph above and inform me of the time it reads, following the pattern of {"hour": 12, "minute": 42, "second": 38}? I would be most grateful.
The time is {"hour": 10, "minute": 0, "second": 32}
